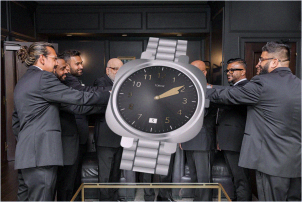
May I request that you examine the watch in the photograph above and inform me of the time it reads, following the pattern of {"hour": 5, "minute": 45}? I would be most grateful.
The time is {"hour": 2, "minute": 9}
